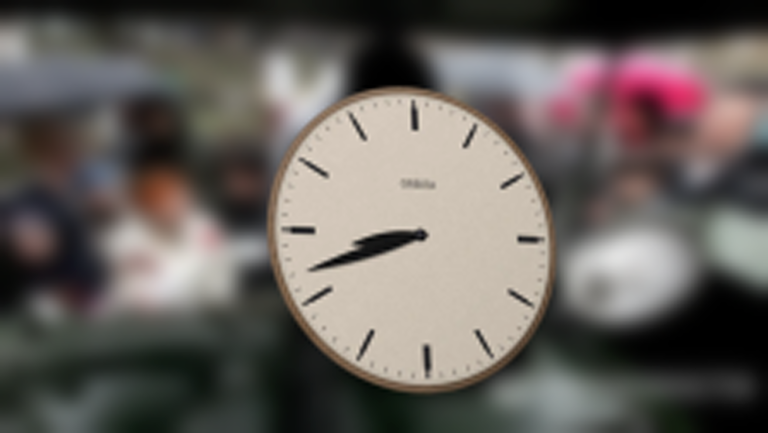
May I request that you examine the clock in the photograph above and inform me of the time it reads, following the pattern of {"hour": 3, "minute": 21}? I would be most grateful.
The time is {"hour": 8, "minute": 42}
